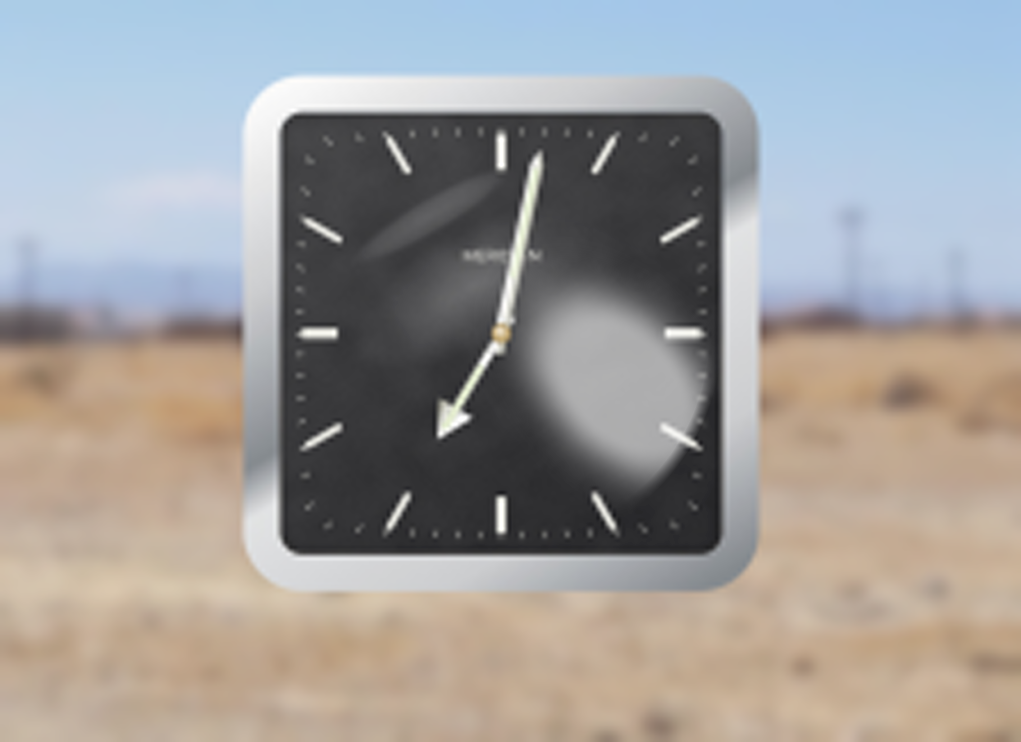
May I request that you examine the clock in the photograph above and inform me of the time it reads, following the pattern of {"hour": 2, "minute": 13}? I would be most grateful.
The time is {"hour": 7, "minute": 2}
